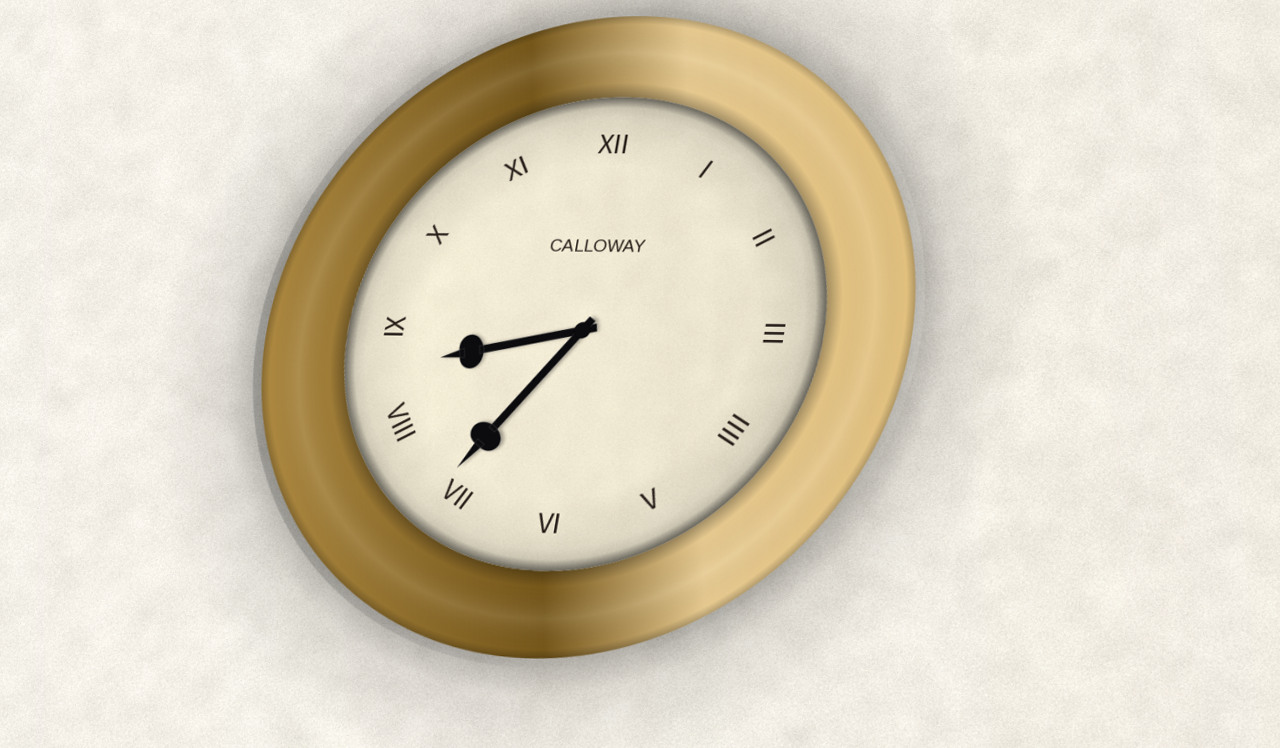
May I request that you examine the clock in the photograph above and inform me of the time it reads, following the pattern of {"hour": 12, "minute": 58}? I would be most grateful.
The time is {"hour": 8, "minute": 36}
